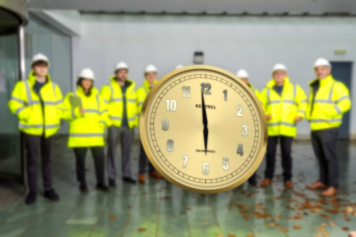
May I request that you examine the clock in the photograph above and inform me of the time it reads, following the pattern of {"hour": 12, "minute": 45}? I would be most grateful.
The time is {"hour": 5, "minute": 59}
